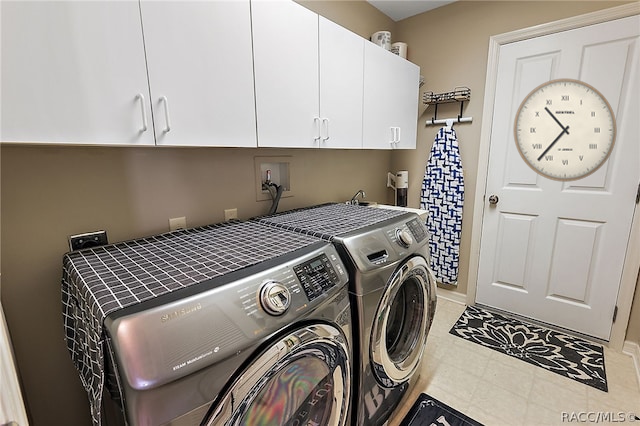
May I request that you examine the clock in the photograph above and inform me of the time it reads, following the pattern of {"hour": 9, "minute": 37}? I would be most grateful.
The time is {"hour": 10, "minute": 37}
